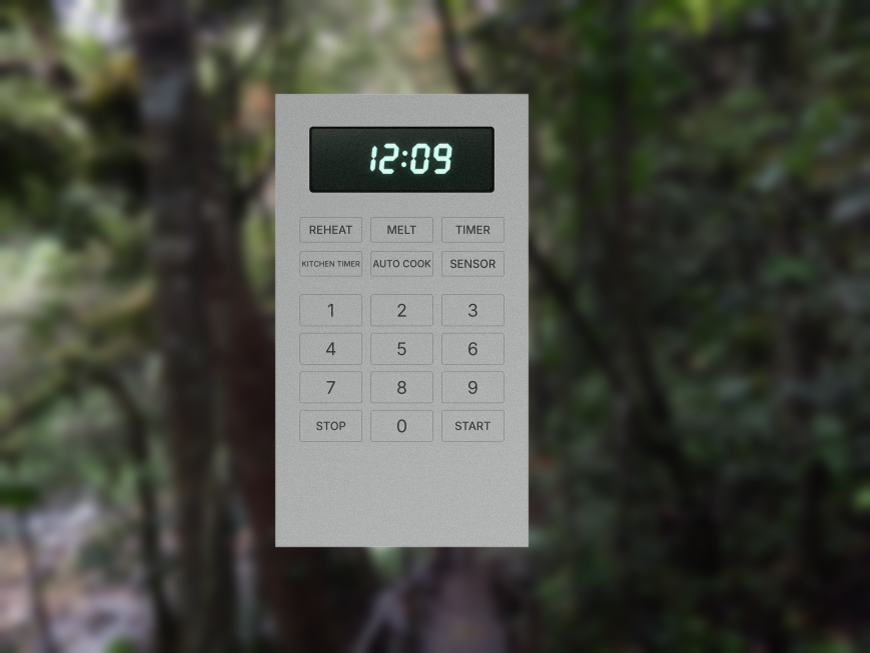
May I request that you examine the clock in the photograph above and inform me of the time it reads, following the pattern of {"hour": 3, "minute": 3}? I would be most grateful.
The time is {"hour": 12, "minute": 9}
